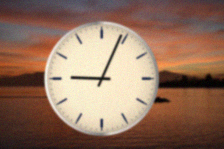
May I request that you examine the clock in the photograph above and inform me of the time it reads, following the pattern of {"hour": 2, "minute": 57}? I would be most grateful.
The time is {"hour": 9, "minute": 4}
